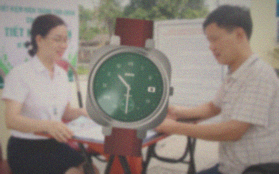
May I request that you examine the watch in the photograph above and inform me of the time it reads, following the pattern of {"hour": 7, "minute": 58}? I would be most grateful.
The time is {"hour": 10, "minute": 30}
